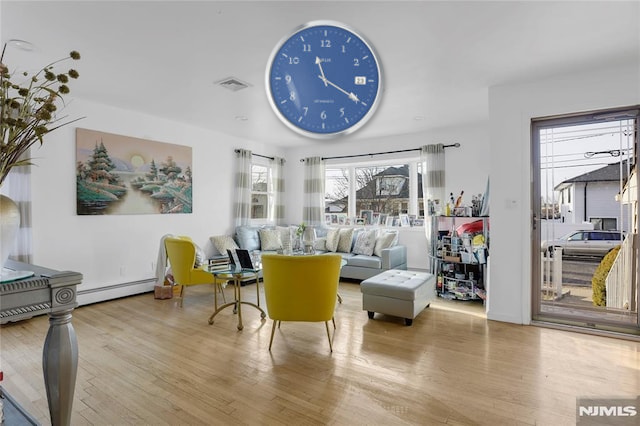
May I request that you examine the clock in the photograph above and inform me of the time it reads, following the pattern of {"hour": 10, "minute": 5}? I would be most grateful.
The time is {"hour": 11, "minute": 20}
